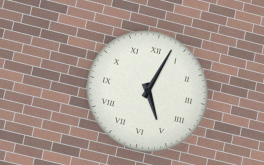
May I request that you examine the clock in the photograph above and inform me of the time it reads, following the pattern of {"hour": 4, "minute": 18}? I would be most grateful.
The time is {"hour": 5, "minute": 3}
